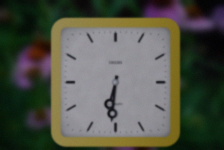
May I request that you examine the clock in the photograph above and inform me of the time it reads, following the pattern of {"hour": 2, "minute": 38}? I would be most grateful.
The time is {"hour": 6, "minute": 31}
